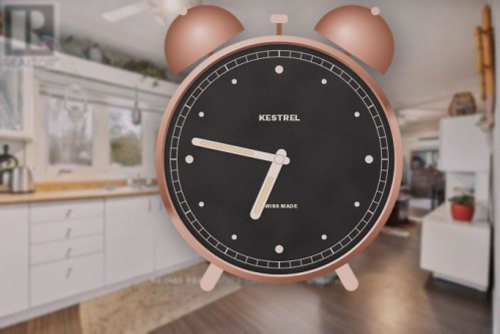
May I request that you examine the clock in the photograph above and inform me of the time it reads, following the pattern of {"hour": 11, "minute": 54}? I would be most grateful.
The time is {"hour": 6, "minute": 47}
